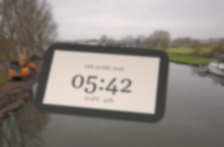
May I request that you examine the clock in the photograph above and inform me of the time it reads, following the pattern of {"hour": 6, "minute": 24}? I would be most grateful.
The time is {"hour": 5, "minute": 42}
